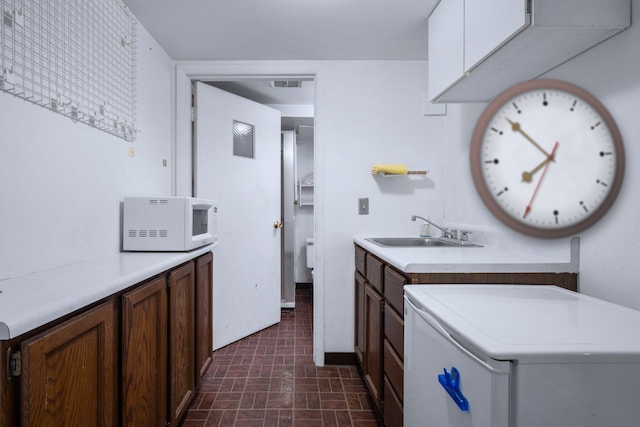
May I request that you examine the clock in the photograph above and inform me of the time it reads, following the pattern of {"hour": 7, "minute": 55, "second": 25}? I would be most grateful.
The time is {"hour": 7, "minute": 52, "second": 35}
